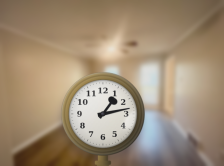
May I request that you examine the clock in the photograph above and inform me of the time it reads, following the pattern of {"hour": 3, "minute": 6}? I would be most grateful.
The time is {"hour": 1, "minute": 13}
